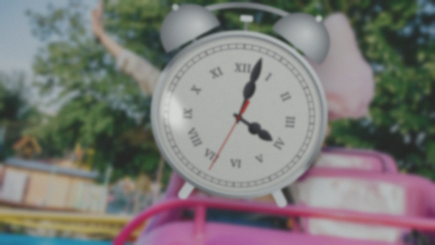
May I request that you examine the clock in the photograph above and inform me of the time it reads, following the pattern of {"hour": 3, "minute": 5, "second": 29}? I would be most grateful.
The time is {"hour": 4, "minute": 2, "second": 34}
